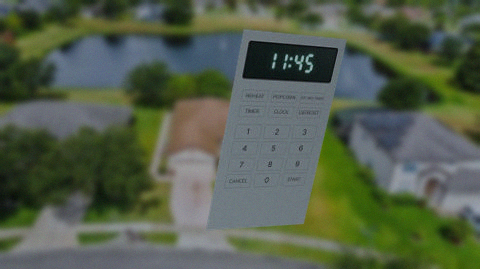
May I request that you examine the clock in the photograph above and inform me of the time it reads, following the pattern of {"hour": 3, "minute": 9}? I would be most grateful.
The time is {"hour": 11, "minute": 45}
